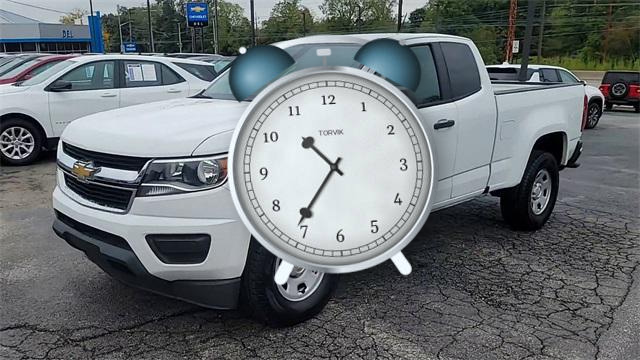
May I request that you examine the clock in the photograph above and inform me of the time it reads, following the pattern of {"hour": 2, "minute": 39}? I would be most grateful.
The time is {"hour": 10, "minute": 36}
